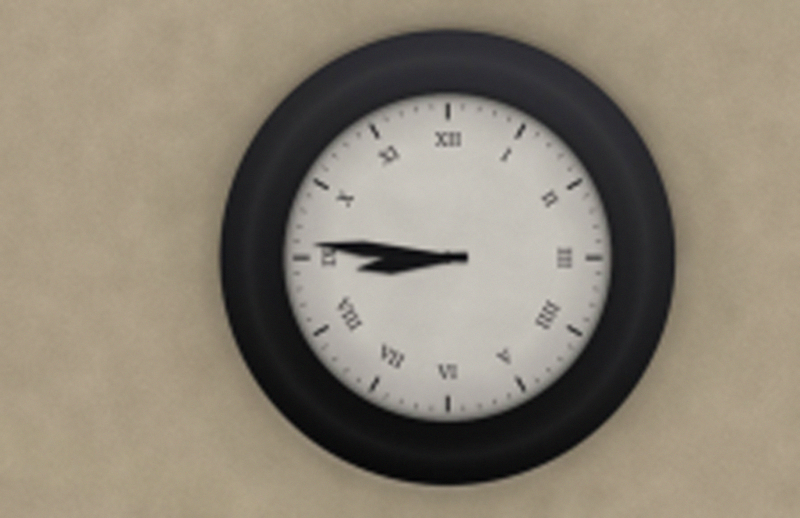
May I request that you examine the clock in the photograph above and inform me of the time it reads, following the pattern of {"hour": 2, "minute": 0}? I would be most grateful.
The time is {"hour": 8, "minute": 46}
